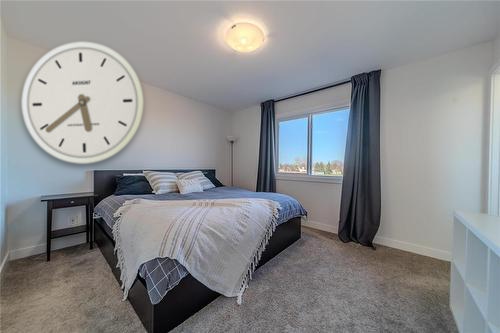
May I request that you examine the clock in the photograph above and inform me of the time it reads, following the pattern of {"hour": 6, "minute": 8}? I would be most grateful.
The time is {"hour": 5, "minute": 39}
